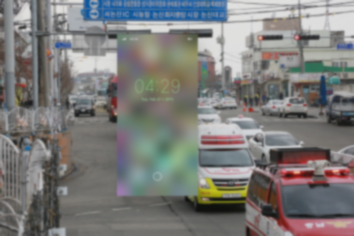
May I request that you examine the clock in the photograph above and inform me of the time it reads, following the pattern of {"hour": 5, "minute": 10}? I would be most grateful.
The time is {"hour": 4, "minute": 29}
